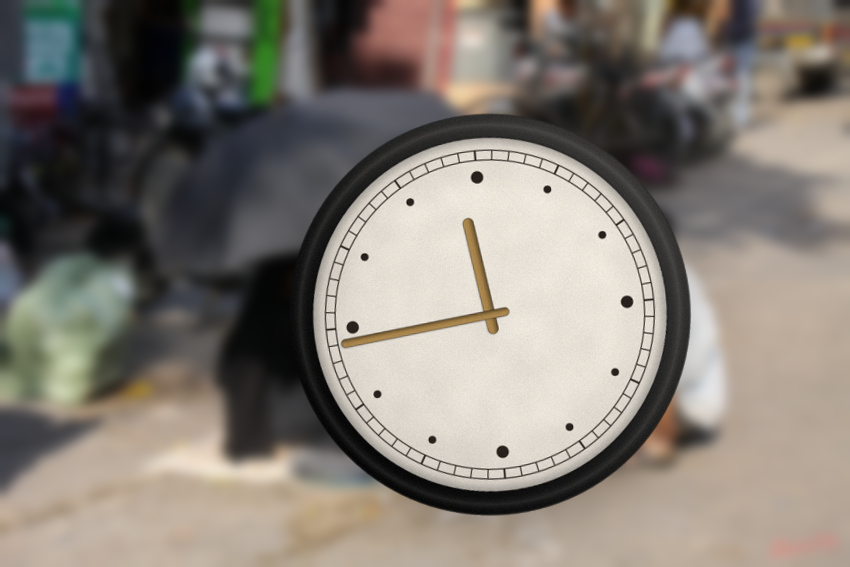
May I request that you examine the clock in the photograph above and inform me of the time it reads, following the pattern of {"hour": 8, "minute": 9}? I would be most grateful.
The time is {"hour": 11, "minute": 44}
